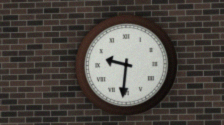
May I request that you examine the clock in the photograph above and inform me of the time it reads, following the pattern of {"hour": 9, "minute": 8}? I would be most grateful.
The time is {"hour": 9, "minute": 31}
